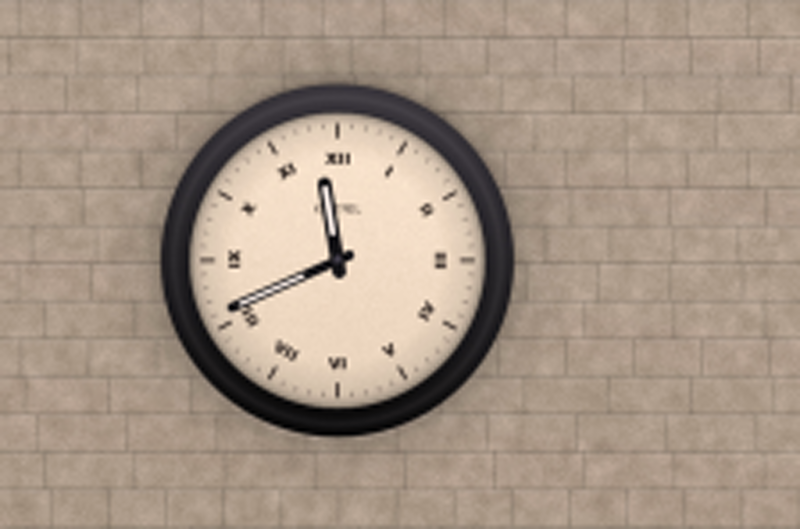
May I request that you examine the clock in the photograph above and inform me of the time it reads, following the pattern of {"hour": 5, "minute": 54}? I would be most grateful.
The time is {"hour": 11, "minute": 41}
